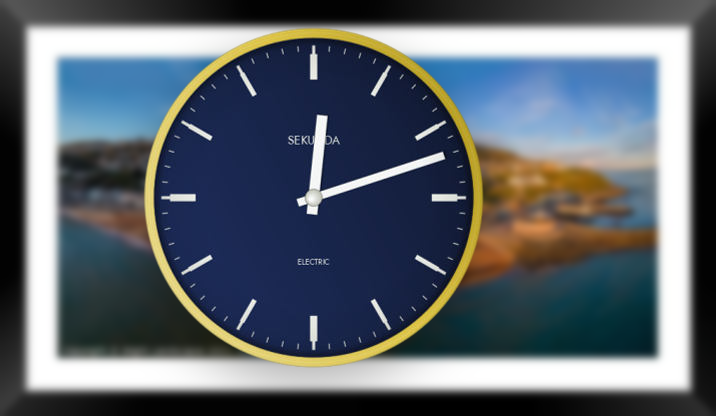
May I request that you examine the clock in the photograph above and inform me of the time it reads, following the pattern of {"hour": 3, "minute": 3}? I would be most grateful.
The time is {"hour": 12, "minute": 12}
